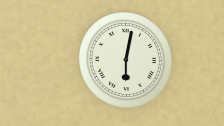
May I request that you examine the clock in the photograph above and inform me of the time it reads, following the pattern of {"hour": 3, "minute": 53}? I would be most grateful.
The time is {"hour": 6, "minute": 2}
